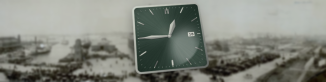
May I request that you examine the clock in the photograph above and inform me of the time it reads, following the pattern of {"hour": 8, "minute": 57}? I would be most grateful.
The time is {"hour": 12, "minute": 45}
